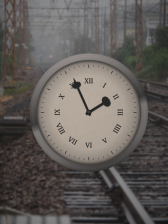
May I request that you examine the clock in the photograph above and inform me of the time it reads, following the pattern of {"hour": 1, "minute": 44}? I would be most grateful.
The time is {"hour": 1, "minute": 56}
